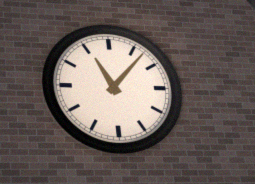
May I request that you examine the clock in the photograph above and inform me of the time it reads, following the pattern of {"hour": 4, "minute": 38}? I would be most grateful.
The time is {"hour": 11, "minute": 7}
